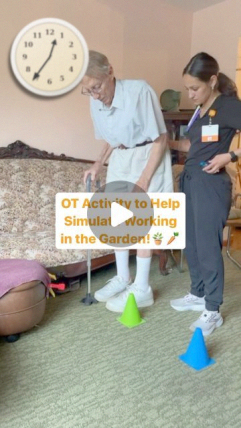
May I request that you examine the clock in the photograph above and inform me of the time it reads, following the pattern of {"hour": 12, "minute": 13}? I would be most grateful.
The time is {"hour": 12, "minute": 36}
